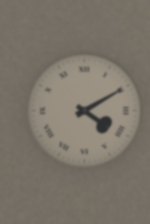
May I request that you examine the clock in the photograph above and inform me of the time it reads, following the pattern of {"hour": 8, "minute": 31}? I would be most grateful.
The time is {"hour": 4, "minute": 10}
